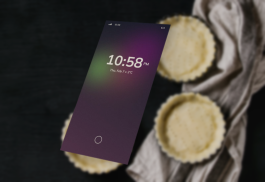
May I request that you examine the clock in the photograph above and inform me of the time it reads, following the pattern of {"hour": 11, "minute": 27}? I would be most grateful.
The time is {"hour": 10, "minute": 58}
